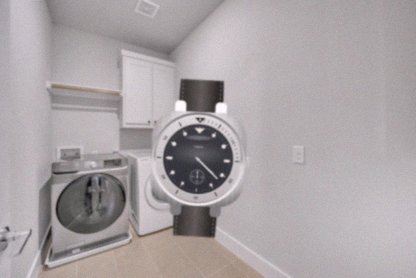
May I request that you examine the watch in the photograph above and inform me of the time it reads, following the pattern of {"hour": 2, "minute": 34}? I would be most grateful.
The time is {"hour": 4, "minute": 22}
